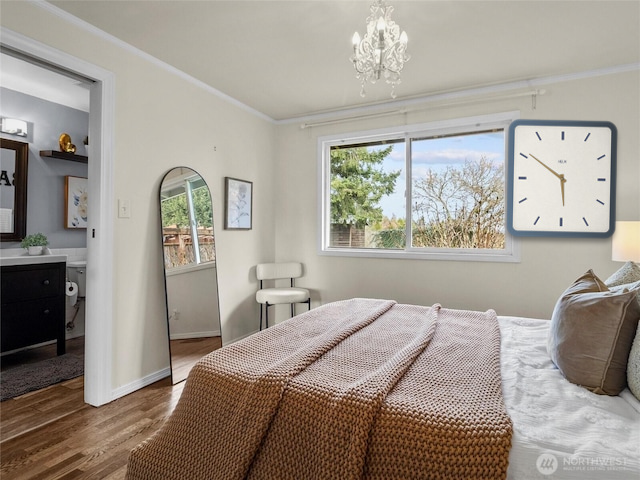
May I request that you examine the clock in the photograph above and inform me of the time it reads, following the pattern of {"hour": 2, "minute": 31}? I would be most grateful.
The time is {"hour": 5, "minute": 51}
